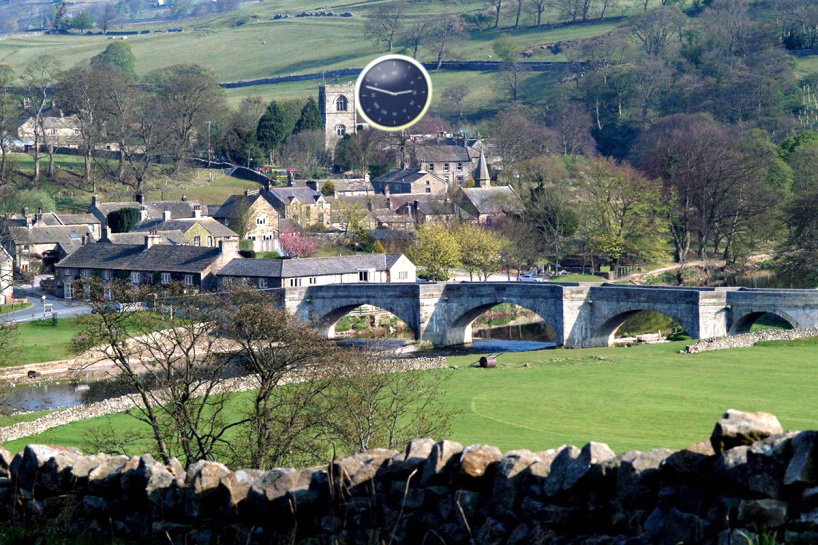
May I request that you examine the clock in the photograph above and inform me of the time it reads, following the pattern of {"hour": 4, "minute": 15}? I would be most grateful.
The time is {"hour": 2, "minute": 48}
